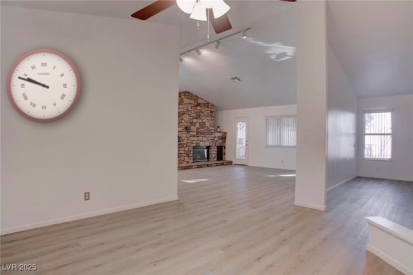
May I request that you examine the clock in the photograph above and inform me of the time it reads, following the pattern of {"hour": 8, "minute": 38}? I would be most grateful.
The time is {"hour": 9, "minute": 48}
